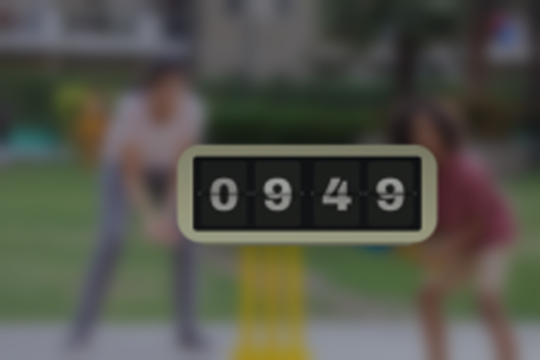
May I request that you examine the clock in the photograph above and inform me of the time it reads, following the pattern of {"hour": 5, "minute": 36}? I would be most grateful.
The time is {"hour": 9, "minute": 49}
